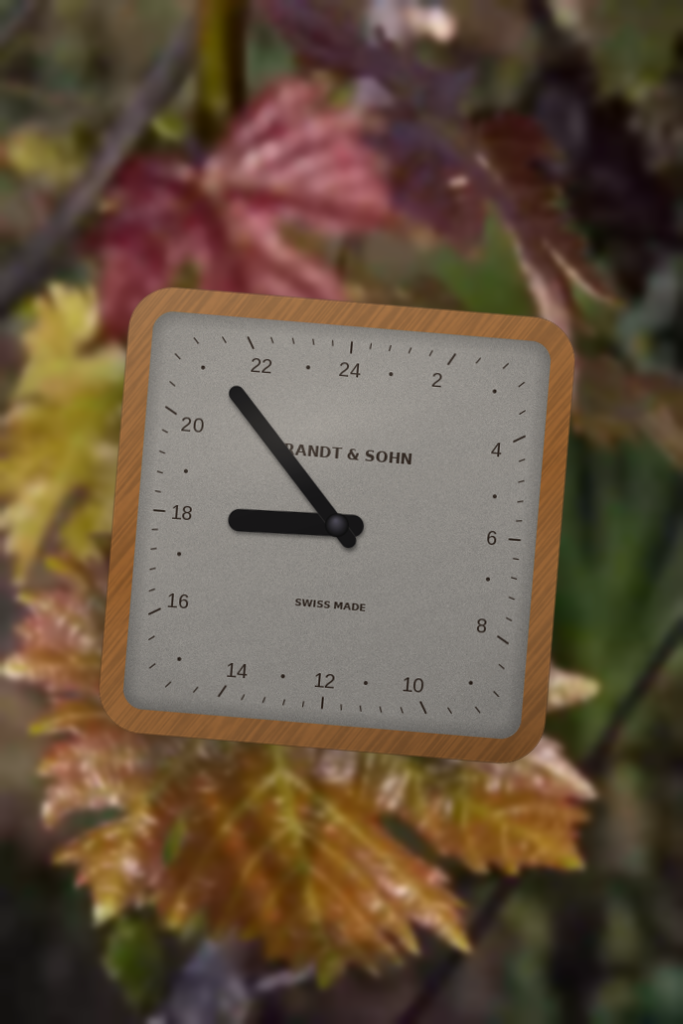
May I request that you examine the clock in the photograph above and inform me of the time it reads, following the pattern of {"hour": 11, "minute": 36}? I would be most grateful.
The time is {"hour": 17, "minute": 53}
